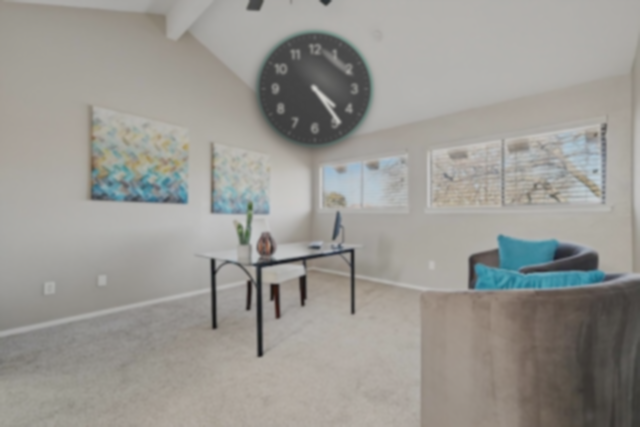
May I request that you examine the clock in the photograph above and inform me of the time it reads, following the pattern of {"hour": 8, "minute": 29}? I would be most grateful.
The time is {"hour": 4, "minute": 24}
